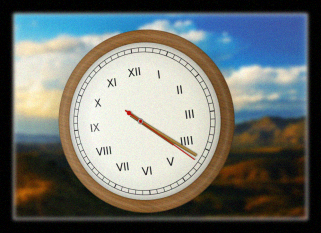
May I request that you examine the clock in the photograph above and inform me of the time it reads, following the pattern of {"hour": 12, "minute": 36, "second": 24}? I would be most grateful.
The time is {"hour": 4, "minute": 21, "second": 22}
